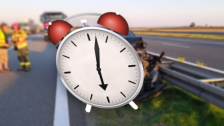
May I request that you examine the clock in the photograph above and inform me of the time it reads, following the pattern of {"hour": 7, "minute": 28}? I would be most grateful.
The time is {"hour": 6, "minute": 2}
